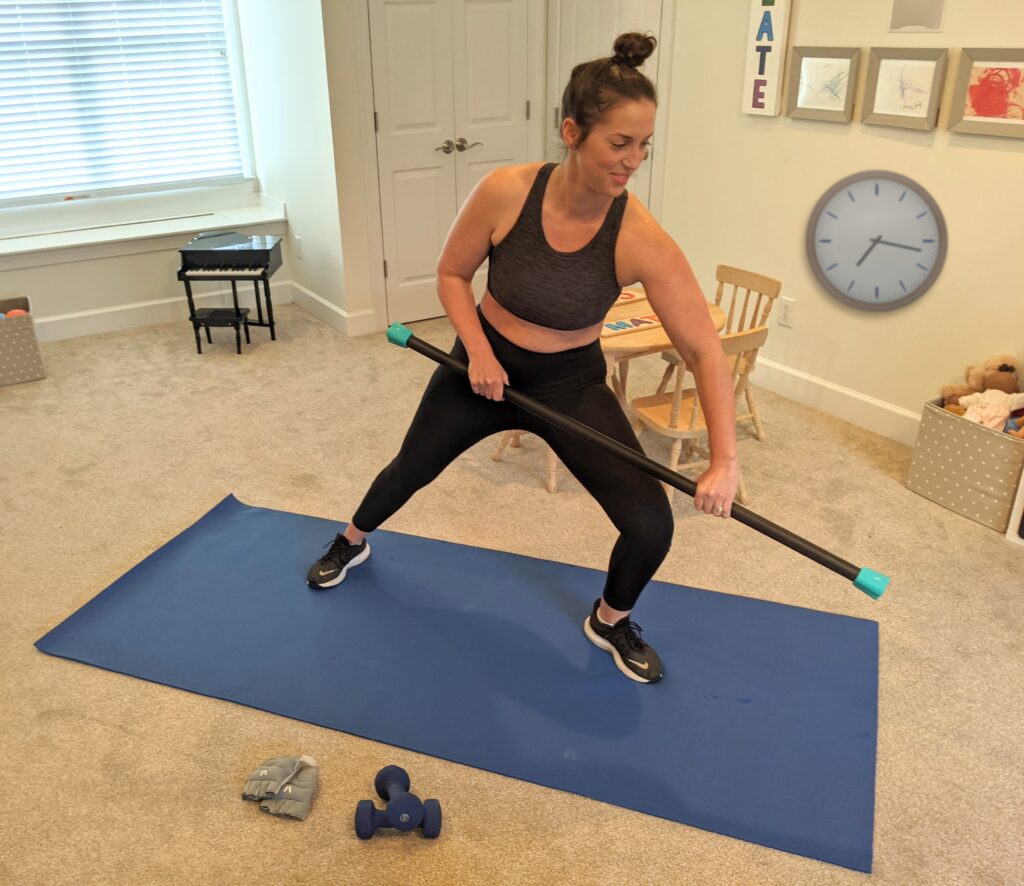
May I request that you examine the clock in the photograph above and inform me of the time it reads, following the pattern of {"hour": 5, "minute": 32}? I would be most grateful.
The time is {"hour": 7, "minute": 17}
